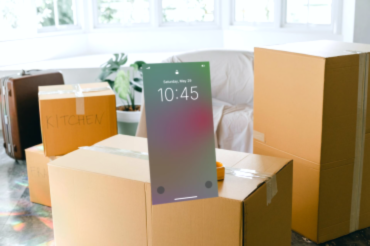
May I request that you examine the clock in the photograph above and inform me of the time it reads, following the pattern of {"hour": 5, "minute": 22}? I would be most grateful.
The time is {"hour": 10, "minute": 45}
